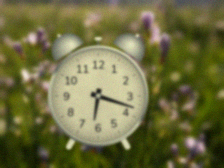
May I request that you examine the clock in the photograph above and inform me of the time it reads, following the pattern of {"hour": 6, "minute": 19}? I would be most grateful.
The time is {"hour": 6, "minute": 18}
